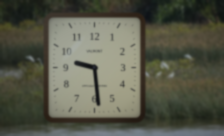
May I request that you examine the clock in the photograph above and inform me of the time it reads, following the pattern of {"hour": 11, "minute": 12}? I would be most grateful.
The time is {"hour": 9, "minute": 29}
